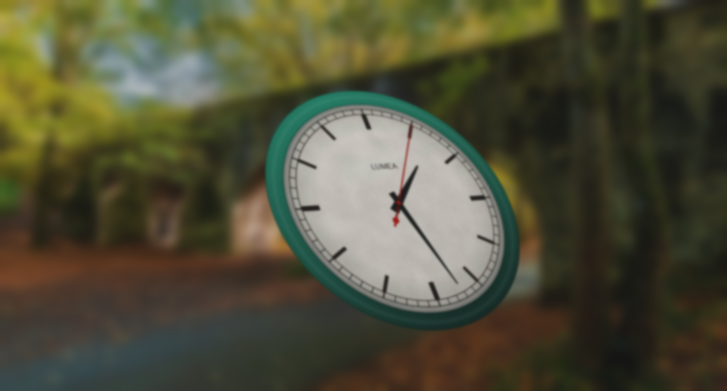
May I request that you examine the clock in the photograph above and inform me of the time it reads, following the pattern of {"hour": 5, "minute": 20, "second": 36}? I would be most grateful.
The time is {"hour": 1, "minute": 27, "second": 5}
